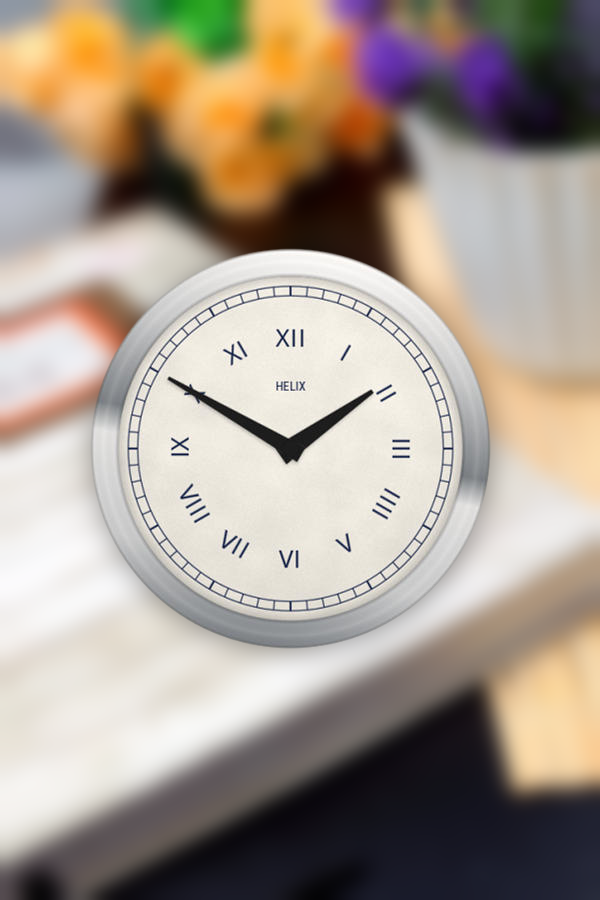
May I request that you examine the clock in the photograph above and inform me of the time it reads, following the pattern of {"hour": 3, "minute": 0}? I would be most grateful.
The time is {"hour": 1, "minute": 50}
